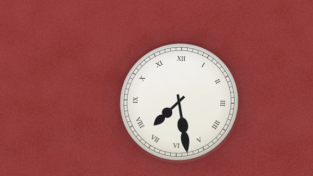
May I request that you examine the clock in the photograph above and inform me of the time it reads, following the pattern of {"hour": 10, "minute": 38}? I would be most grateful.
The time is {"hour": 7, "minute": 28}
